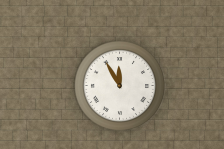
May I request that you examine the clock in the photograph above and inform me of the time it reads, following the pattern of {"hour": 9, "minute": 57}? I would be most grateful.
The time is {"hour": 11, "minute": 55}
